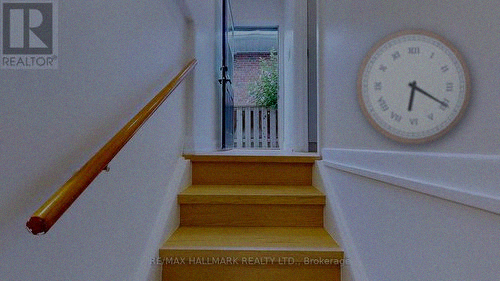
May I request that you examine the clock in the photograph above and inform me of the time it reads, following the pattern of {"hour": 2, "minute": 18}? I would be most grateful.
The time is {"hour": 6, "minute": 20}
